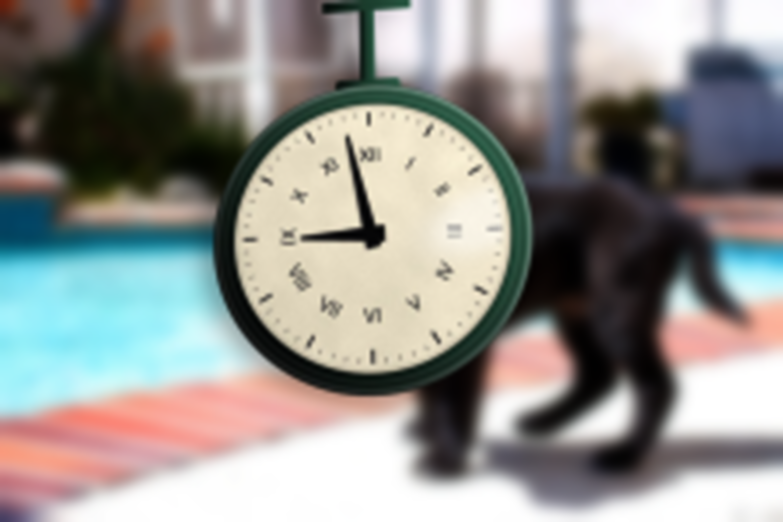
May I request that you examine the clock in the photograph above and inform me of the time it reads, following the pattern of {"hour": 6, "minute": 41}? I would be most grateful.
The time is {"hour": 8, "minute": 58}
